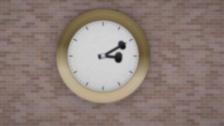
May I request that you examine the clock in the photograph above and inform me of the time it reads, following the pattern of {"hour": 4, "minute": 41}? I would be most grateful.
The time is {"hour": 3, "minute": 10}
